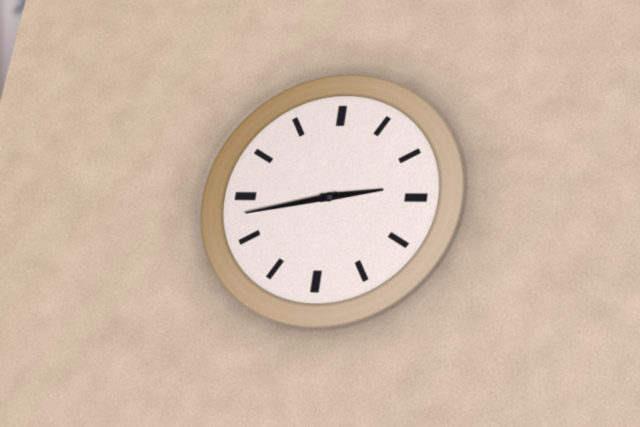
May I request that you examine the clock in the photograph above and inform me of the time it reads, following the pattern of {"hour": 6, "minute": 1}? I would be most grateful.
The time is {"hour": 2, "minute": 43}
